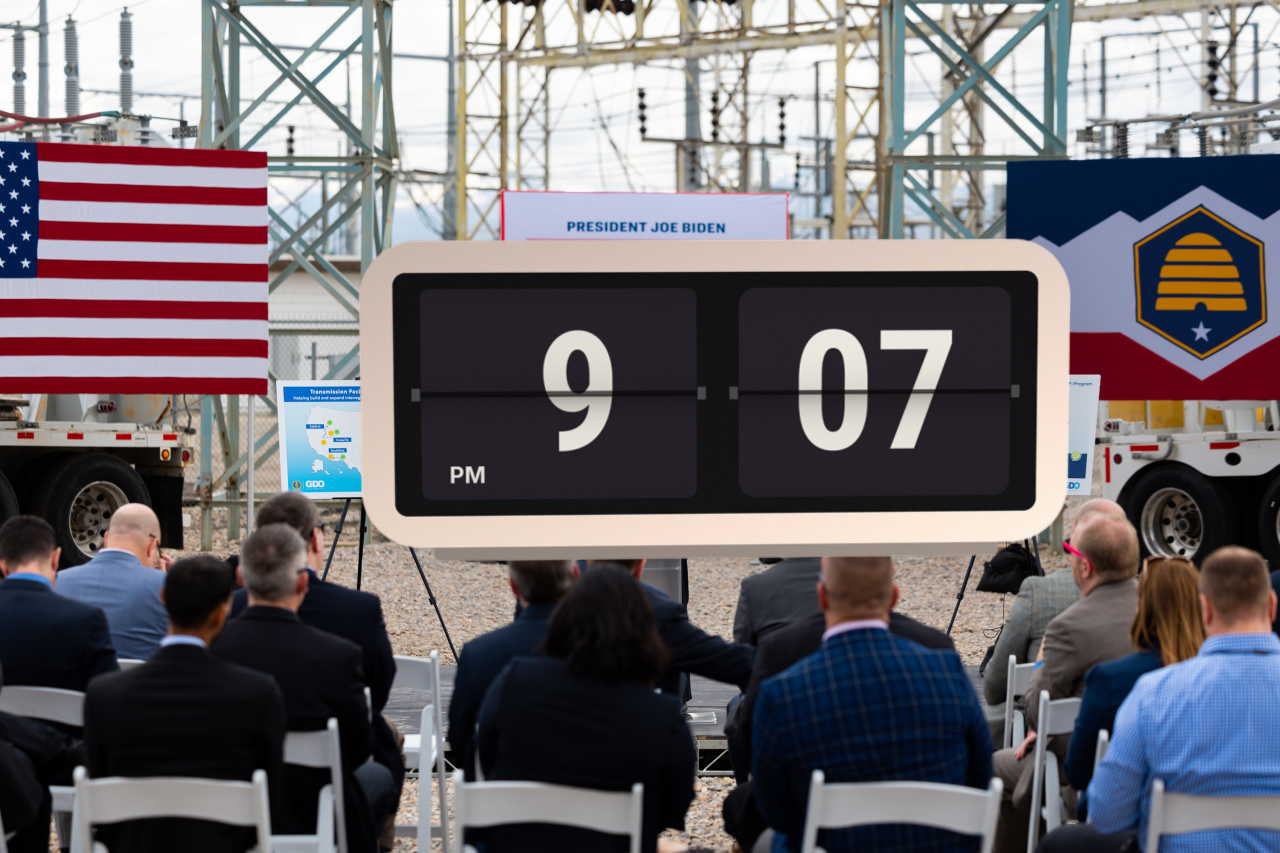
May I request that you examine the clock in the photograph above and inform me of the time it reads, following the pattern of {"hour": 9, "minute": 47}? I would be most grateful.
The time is {"hour": 9, "minute": 7}
